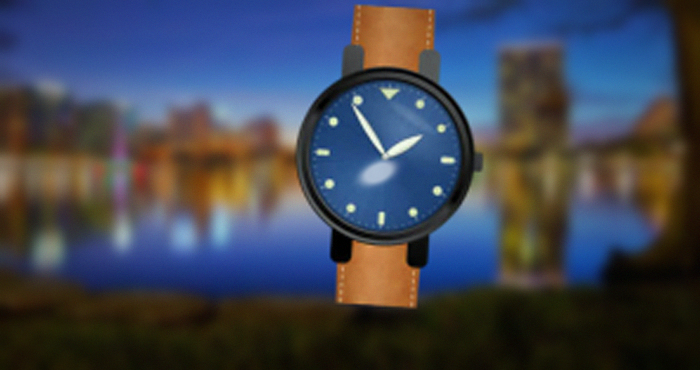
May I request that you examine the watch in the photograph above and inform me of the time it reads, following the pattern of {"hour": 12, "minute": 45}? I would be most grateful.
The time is {"hour": 1, "minute": 54}
